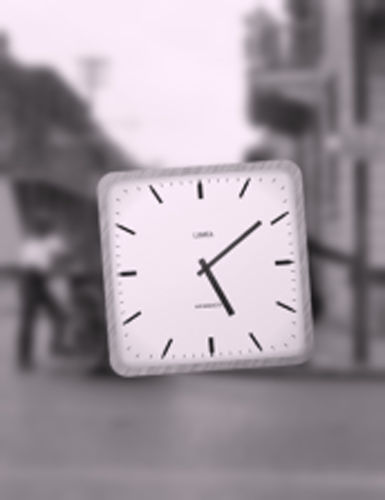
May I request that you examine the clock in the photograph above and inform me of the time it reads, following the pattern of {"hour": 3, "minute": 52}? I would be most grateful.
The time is {"hour": 5, "minute": 9}
